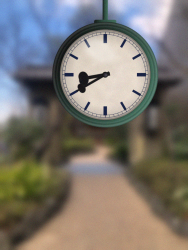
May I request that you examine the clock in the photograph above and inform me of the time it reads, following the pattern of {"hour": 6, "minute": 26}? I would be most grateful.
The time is {"hour": 8, "minute": 40}
